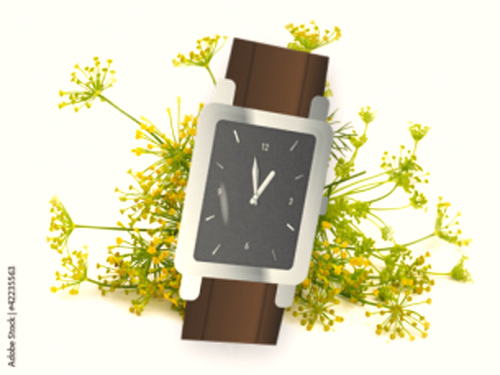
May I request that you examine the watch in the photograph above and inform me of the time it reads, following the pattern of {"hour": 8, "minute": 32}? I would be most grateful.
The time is {"hour": 12, "minute": 58}
